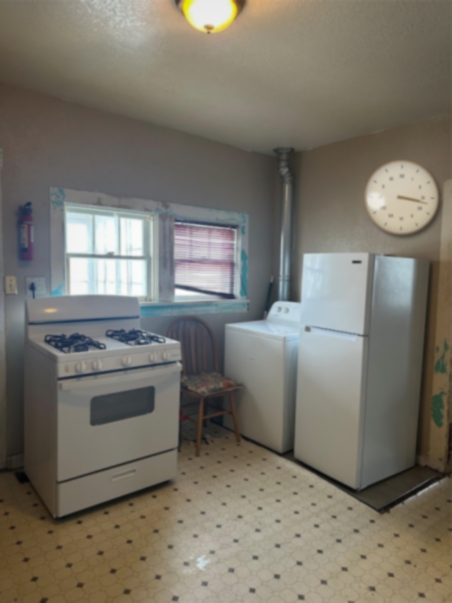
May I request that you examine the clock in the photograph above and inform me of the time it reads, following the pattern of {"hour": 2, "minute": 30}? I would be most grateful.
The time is {"hour": 3, "minute": 17}
